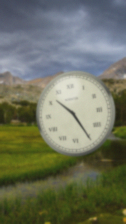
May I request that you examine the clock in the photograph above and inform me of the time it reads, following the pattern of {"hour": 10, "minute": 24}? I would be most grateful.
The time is {"hour": 10, "minute": 25}
